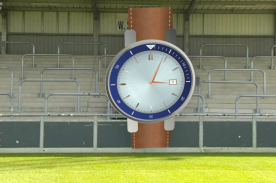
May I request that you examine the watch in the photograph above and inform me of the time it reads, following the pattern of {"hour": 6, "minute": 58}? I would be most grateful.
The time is {"hour": 3, "minute": 4}
